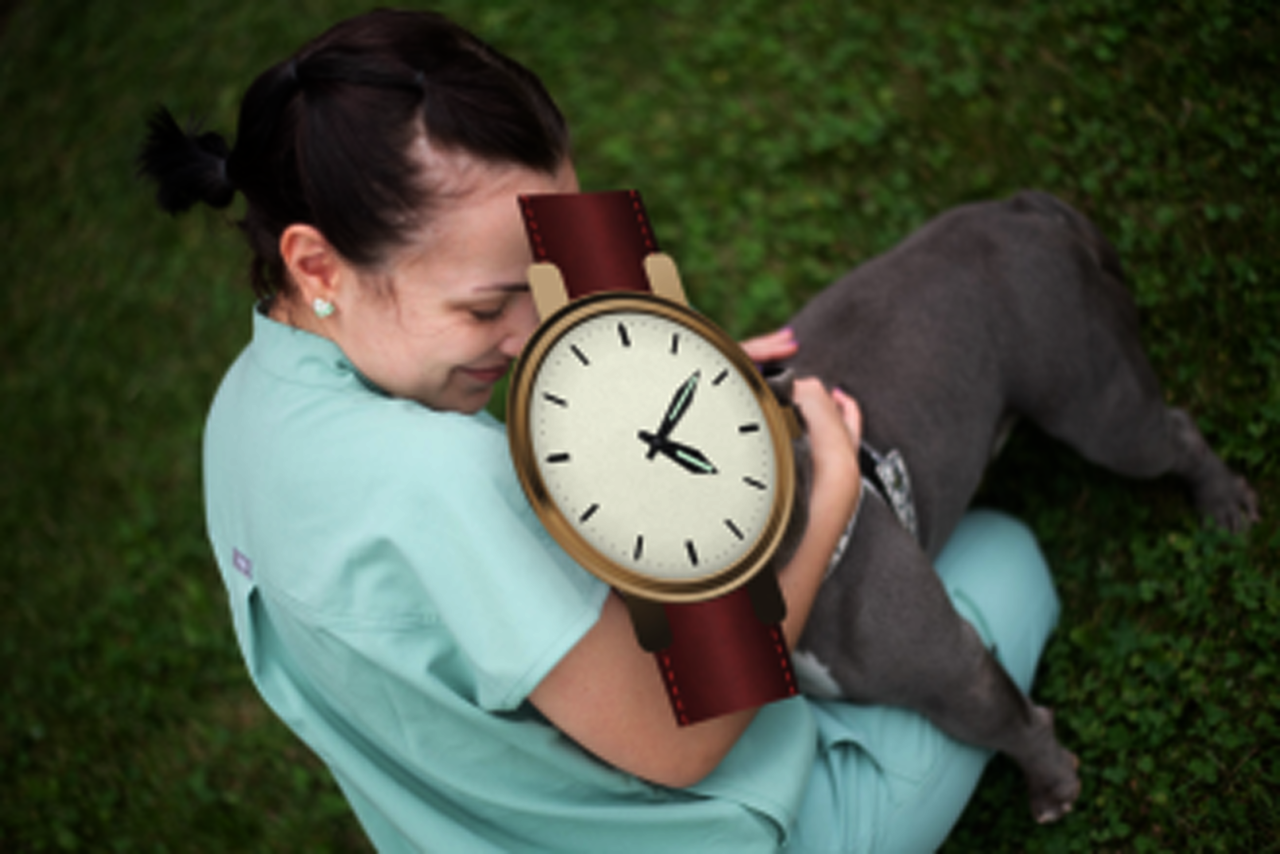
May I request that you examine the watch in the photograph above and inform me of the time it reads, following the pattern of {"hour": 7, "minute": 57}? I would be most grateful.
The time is {"hour": 4, "minute": 8}
